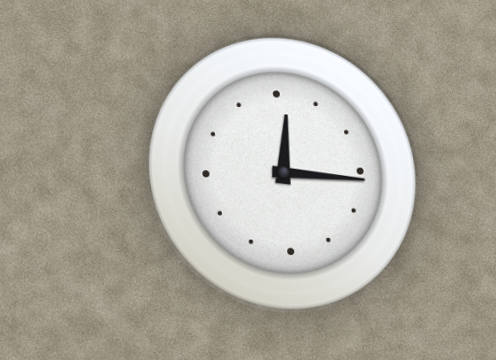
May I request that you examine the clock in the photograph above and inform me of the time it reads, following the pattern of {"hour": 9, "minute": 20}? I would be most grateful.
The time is {"hour": 12, "minute": 16}
